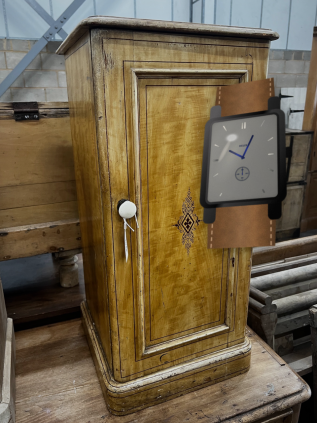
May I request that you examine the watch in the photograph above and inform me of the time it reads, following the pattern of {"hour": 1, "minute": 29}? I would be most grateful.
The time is {"hour": 10, "minute": 4}
